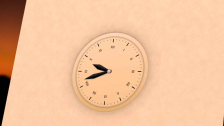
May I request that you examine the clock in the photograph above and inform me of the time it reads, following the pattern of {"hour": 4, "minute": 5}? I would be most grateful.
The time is {"hour": 9, "minute": 42}
